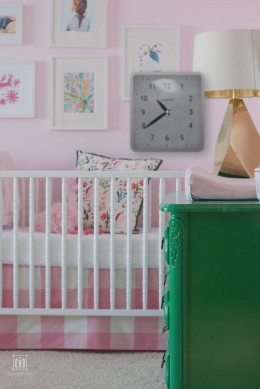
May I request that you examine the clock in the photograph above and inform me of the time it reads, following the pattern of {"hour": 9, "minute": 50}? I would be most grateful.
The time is {"hour": 10, "minute": 39}
